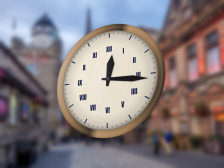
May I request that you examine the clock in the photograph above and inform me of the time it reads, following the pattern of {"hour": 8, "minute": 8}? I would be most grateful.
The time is {"hour": 12, "minute": 16}
